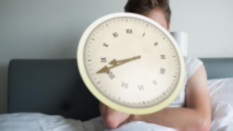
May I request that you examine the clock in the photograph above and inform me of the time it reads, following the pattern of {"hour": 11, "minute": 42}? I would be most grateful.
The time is {"hour": 8, "minute": 42}
